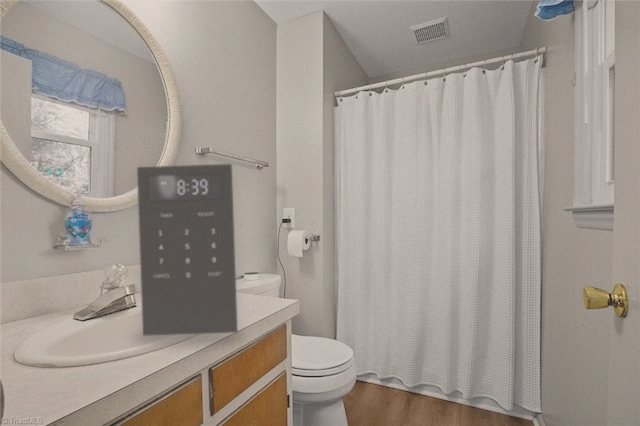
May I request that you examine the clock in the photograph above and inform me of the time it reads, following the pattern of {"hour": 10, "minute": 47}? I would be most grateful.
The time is {"hour": 8, "minute": 39}
